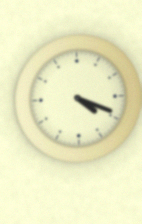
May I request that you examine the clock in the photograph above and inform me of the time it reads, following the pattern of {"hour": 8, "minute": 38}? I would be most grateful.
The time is {"hour": 4, "minute": 19}
